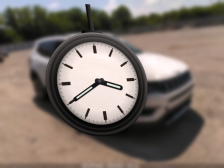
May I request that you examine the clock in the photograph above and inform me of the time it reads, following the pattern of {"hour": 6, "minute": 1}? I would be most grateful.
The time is {"hour": 3, "minute": 40}
